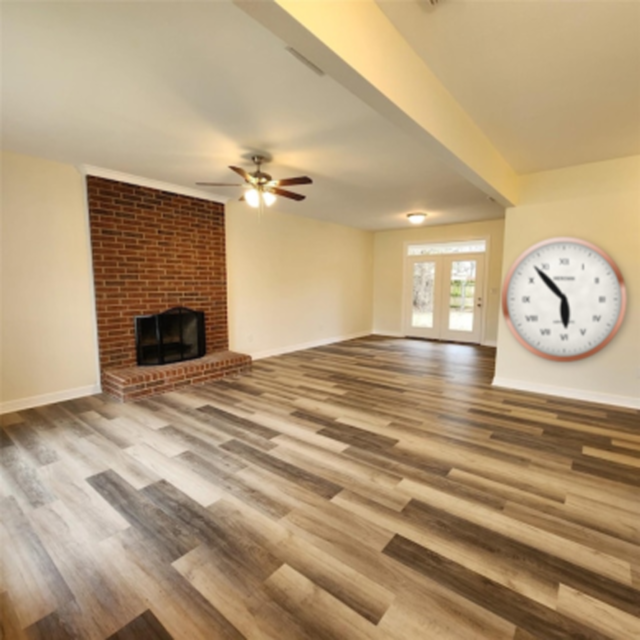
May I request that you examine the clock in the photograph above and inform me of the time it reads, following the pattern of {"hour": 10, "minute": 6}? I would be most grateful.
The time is {"hour": 5, "minute": 53}
